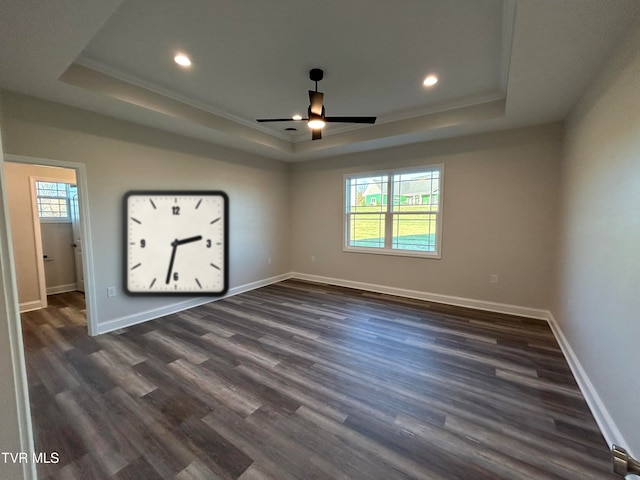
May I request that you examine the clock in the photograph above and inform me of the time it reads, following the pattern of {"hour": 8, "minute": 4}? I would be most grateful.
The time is {"hour": 2, "minute": 32}
